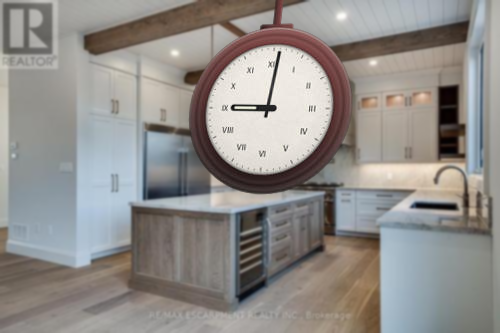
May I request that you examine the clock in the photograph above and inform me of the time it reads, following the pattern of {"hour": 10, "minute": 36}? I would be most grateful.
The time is {"hour": 9, "minute": 1}
